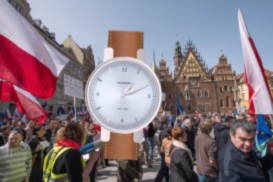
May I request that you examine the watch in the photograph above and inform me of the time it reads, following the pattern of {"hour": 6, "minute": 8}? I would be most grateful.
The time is {"hour": 1, "minute": 11}
